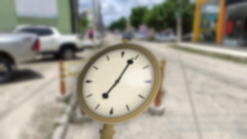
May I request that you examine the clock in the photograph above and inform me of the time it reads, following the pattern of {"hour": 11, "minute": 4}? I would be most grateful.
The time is {"hour": 7, "minute": 4}
